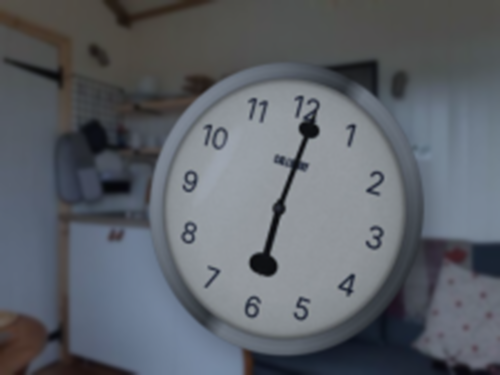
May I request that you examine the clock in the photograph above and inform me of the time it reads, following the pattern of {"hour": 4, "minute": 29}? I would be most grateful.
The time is {"hour": 6, "minute": 1}
